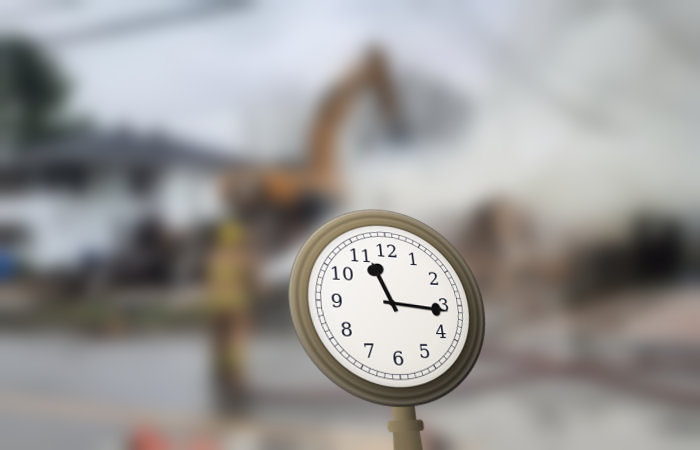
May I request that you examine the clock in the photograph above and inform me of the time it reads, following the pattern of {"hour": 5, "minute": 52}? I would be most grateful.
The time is {"hour": 11, "minute": 16}
